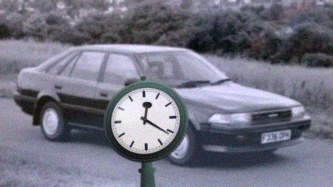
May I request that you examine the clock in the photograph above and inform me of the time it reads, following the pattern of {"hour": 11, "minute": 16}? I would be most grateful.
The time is {"hour": 12, "minute": 21}
